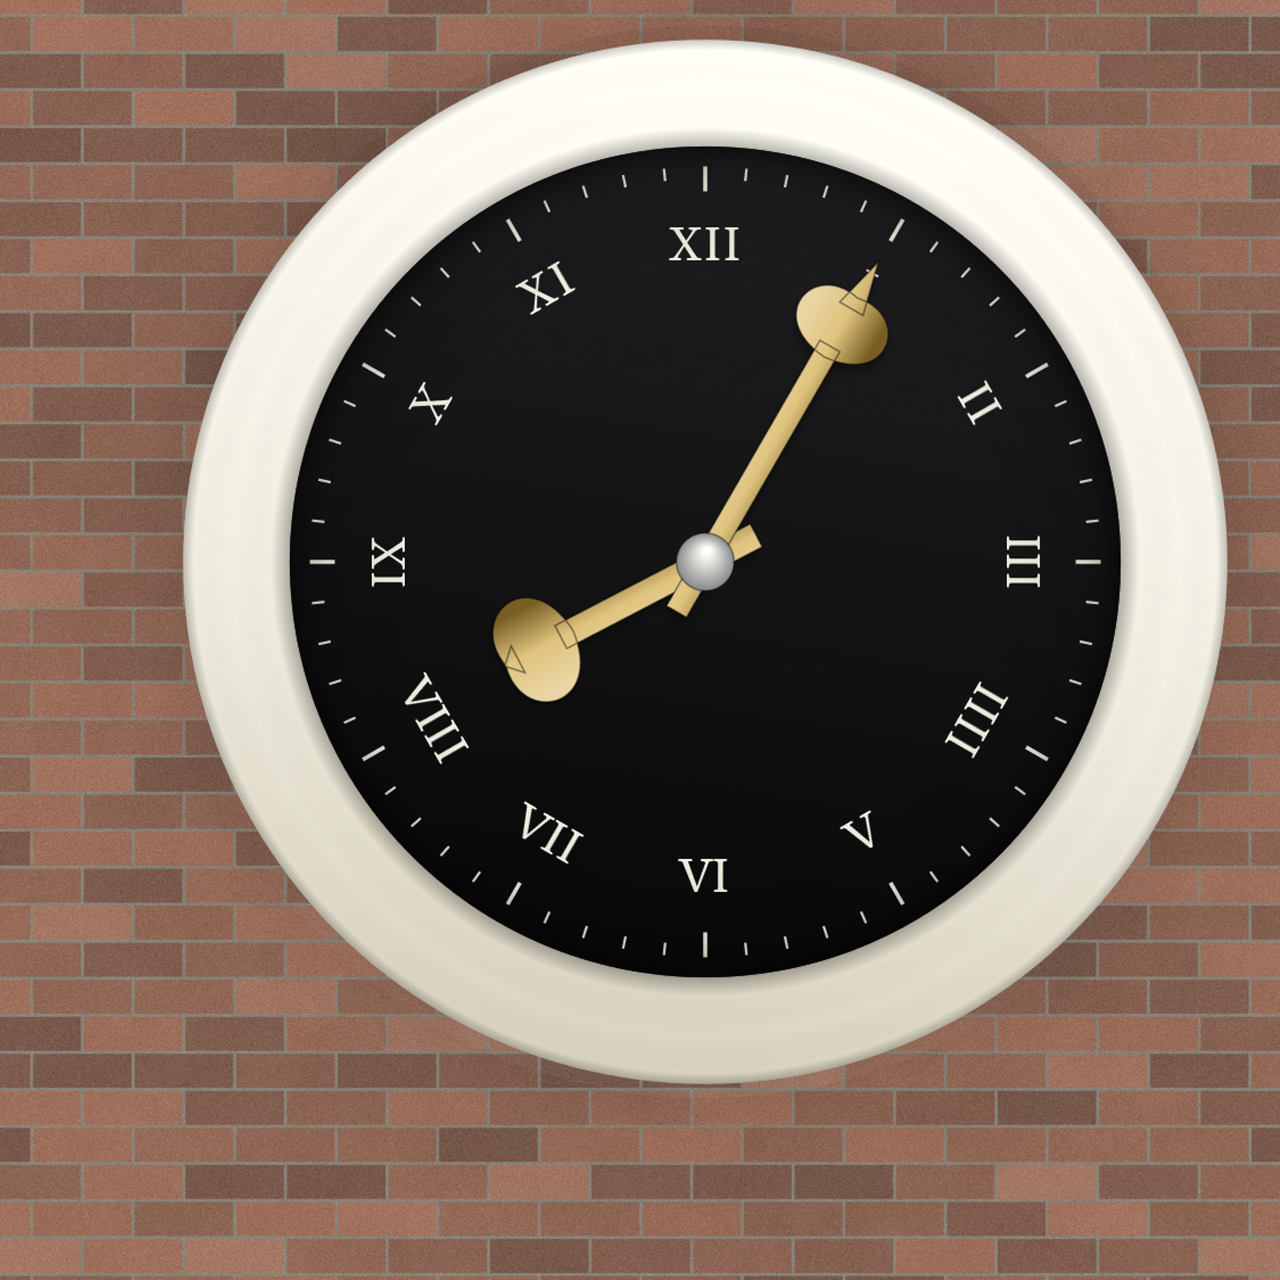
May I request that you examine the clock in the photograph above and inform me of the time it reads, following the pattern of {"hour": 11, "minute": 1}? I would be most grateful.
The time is {"hour": 8, "minute": 5}
